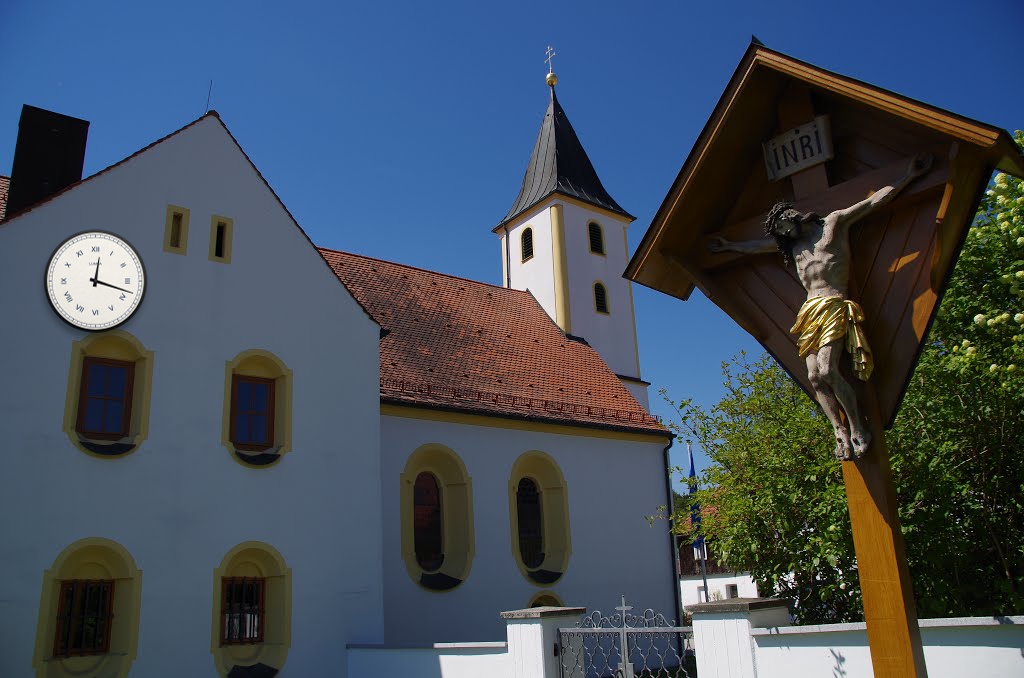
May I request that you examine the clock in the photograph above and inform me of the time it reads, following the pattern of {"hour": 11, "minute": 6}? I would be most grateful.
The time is {"hour": 12, "minute": 18}
